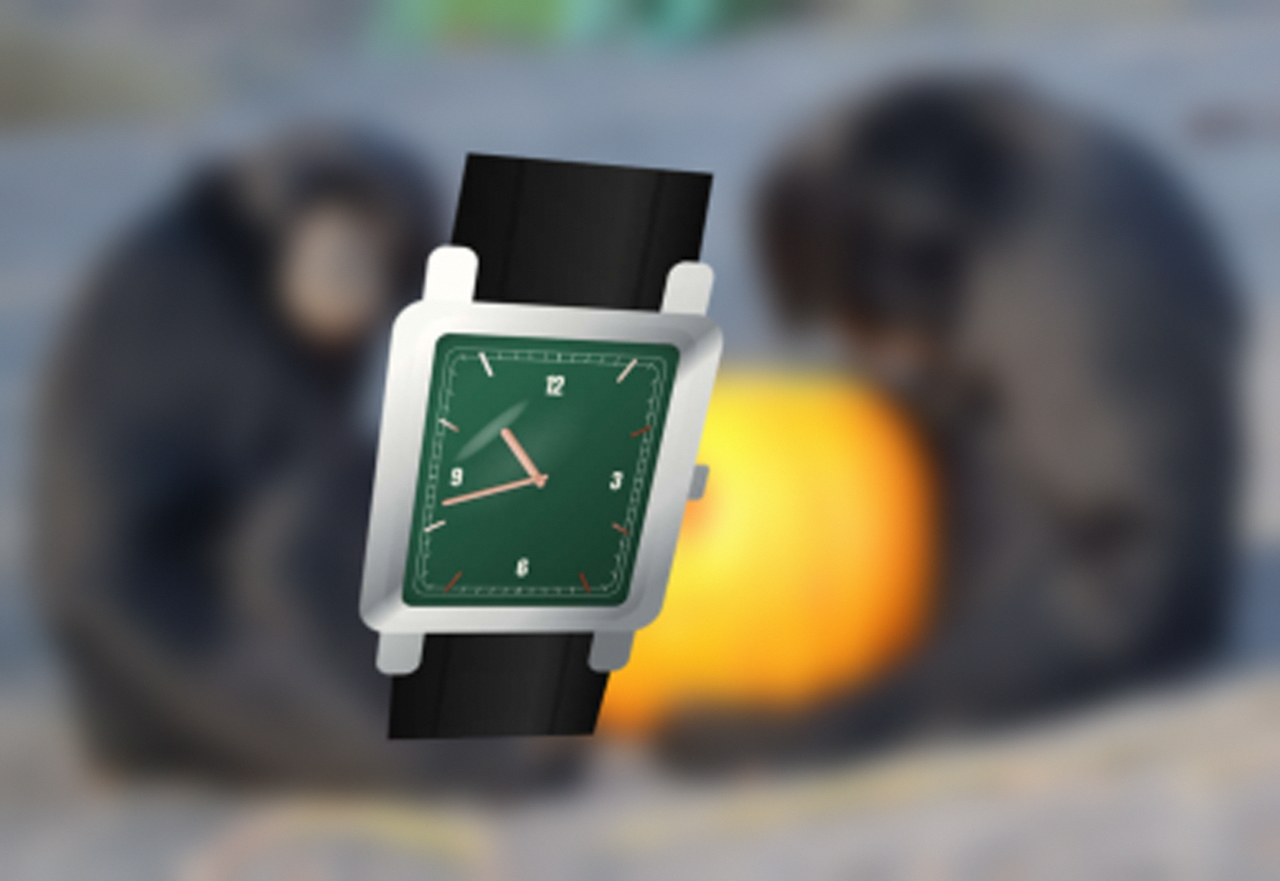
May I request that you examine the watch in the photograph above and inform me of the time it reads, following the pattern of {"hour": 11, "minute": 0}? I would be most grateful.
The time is {"hour": 10, "minute": 42}
